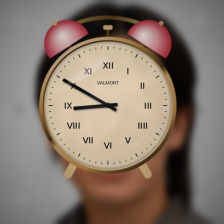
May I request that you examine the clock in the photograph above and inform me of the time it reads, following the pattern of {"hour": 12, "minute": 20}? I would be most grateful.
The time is {"hour": 8, "minute": 50}
